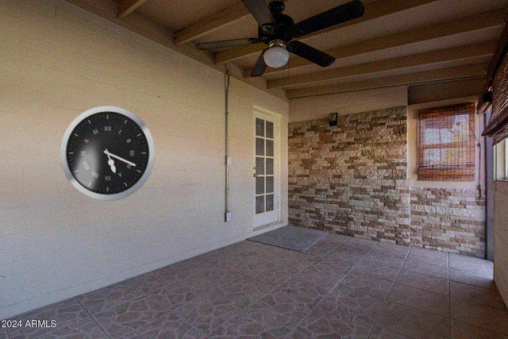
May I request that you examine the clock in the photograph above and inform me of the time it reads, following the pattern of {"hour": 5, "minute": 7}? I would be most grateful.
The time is {"hour": 5, "minute": 19}
